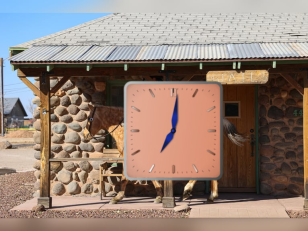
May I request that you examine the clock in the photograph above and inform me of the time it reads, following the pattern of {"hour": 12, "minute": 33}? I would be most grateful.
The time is {"hour": 7, "minute": 1}
